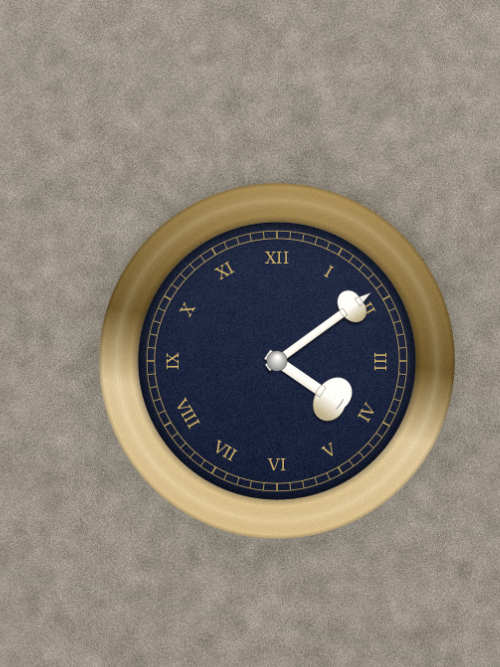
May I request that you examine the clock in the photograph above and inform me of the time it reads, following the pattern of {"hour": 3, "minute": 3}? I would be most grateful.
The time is {"hour": 4, "minute": 9}
